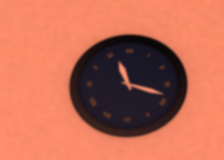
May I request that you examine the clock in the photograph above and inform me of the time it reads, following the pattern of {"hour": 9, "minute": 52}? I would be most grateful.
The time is {"hour": 11, "minute": 18}
